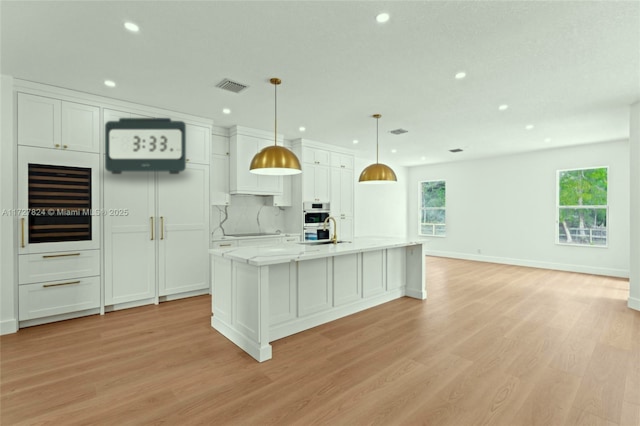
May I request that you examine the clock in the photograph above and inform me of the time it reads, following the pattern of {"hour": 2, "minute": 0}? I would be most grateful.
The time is {"hour": 3, "minute": 33}
